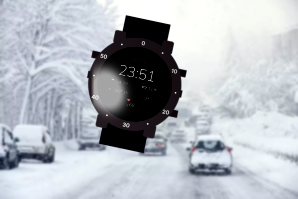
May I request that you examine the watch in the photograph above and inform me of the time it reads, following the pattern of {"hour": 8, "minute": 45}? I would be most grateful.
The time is {"hour": 23, "minute": 51}
